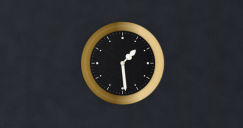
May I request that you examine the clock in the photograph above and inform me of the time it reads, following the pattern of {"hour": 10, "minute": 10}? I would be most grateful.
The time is {"hour": 1, "minute": 29}
